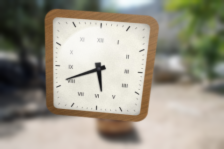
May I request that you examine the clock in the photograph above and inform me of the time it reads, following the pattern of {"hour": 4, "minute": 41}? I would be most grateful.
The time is {"hour": 5, "minute": 41}
